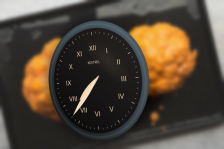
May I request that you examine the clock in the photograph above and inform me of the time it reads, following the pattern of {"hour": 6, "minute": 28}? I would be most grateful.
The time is {"hour": 7, "minute": 37}
